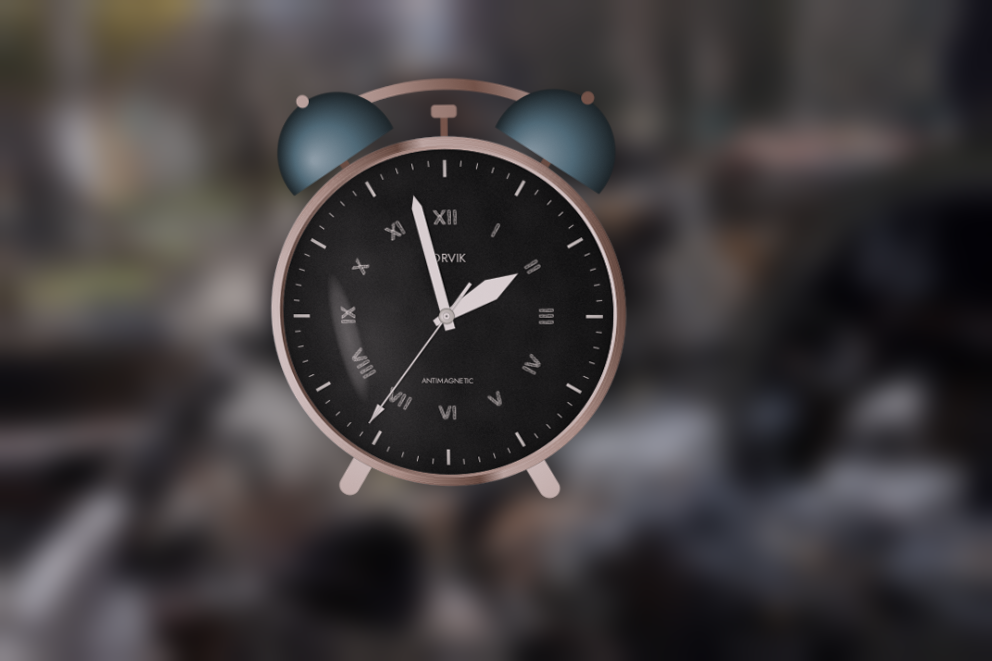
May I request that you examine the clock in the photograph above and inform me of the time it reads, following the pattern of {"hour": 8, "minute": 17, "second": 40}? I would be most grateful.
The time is {"hour": 1, "minute": 57, "second": 36}
